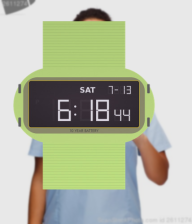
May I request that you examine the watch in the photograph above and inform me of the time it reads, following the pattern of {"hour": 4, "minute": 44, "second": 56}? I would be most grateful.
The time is {"hour": 6, "minute": 18, "second": 44}
